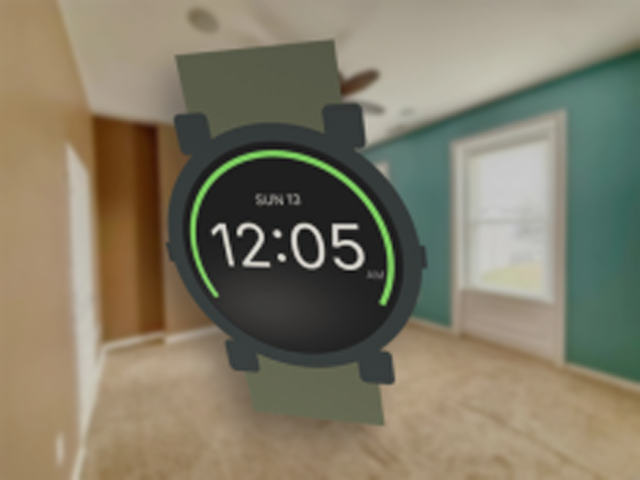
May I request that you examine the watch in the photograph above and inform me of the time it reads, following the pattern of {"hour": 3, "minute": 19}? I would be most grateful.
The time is {"hour": 12, "minute": 5}
